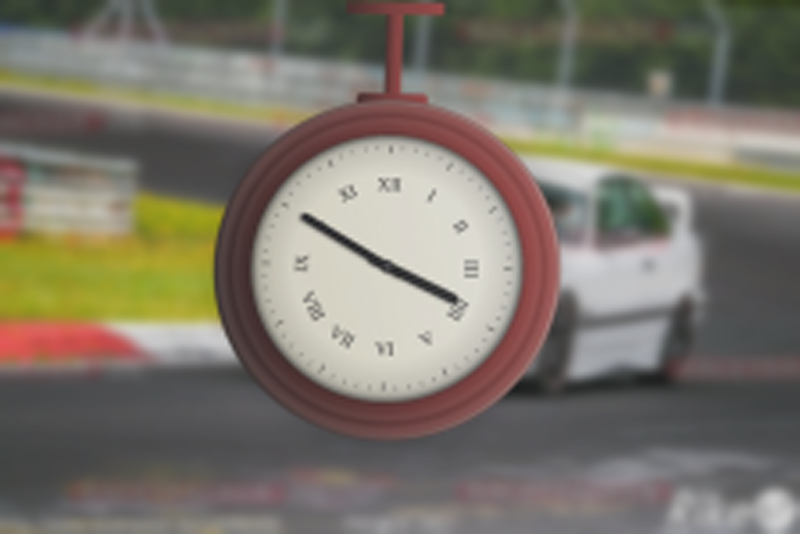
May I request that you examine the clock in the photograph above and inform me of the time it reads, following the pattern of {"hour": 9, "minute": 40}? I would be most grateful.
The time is {"hour": 3, "minute": 50}
